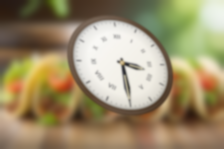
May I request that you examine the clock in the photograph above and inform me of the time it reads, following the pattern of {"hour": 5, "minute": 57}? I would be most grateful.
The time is {"hour": 3, "minute": 30}
